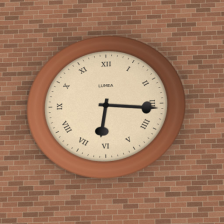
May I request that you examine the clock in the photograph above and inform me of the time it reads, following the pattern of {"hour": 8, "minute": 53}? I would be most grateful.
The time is {"hour": 6, "minute": 16}
